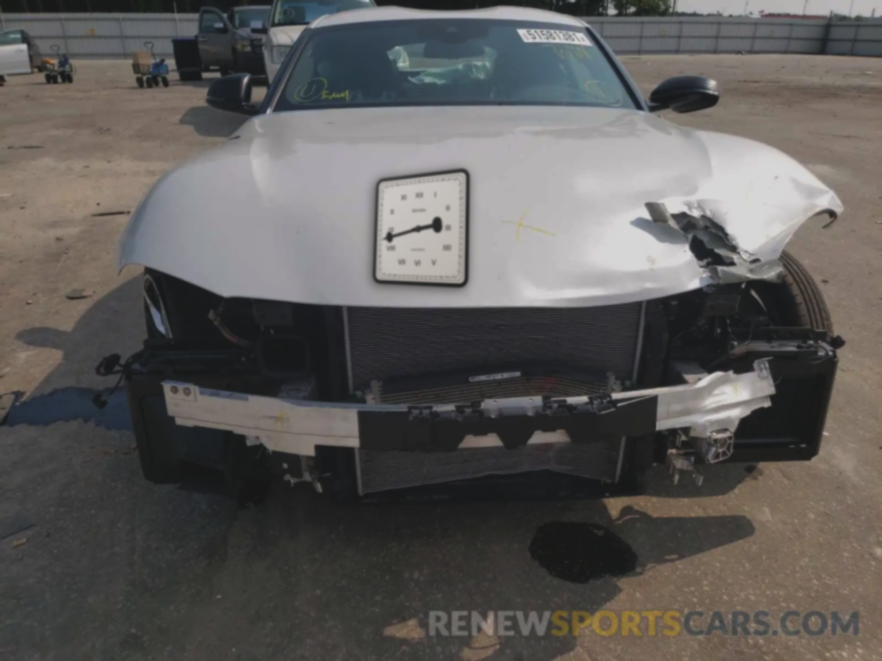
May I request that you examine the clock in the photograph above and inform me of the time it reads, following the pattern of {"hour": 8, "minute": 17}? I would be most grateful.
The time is {"hour": 2, "minute": 43}
